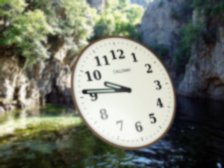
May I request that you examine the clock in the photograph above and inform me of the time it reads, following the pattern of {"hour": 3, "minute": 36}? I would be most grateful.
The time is {"hour": 9, "minute": 46}
